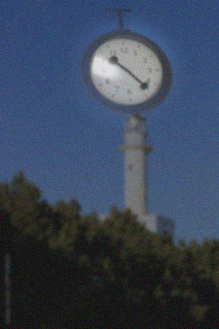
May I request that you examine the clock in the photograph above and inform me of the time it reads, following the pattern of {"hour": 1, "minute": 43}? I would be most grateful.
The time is {"hour": 10, "minute": 23}
